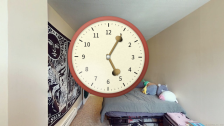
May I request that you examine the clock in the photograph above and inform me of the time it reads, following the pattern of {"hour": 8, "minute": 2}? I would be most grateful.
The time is {"hour": 5, "minute": 5}
